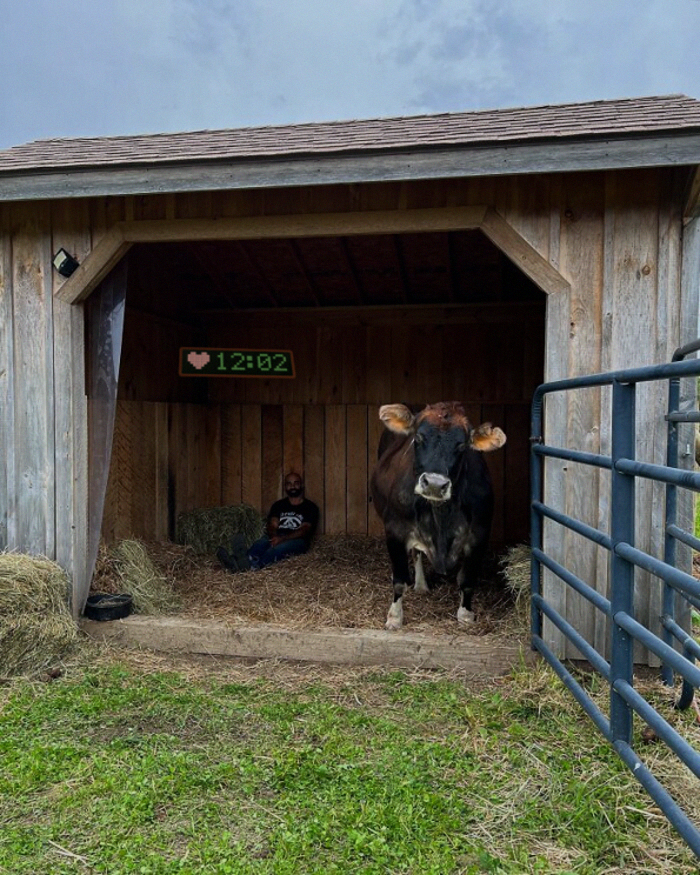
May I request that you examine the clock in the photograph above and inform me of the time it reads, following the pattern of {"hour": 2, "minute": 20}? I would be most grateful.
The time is {"hour": 12, "minute": 2}
